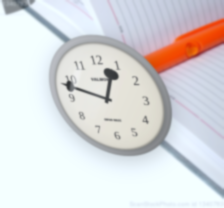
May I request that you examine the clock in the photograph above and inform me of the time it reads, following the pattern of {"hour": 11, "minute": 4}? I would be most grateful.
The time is {"hour": 12, "minute": 48}
